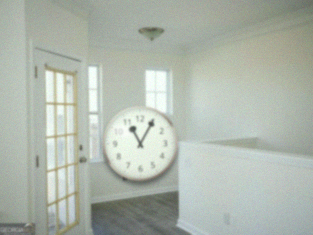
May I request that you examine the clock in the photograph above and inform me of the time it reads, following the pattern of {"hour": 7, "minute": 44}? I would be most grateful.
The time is {"hour": 11, "minute": 5}
